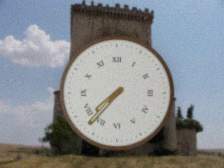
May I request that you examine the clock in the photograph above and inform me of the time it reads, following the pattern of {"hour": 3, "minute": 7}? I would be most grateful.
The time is {"hour": 7, "minute": 37}
